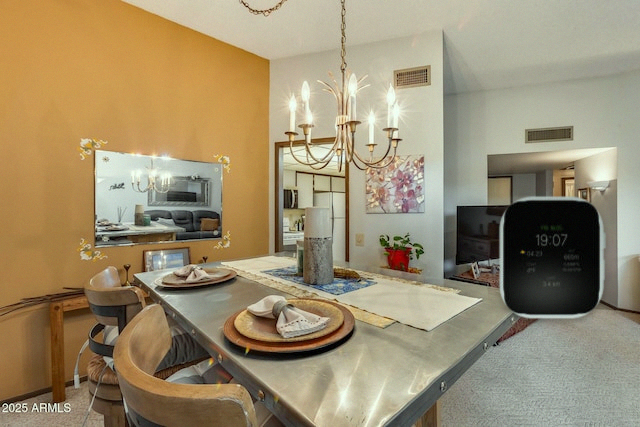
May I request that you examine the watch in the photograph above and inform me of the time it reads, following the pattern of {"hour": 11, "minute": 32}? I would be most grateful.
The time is {"hour": 19, "minute": 7}
